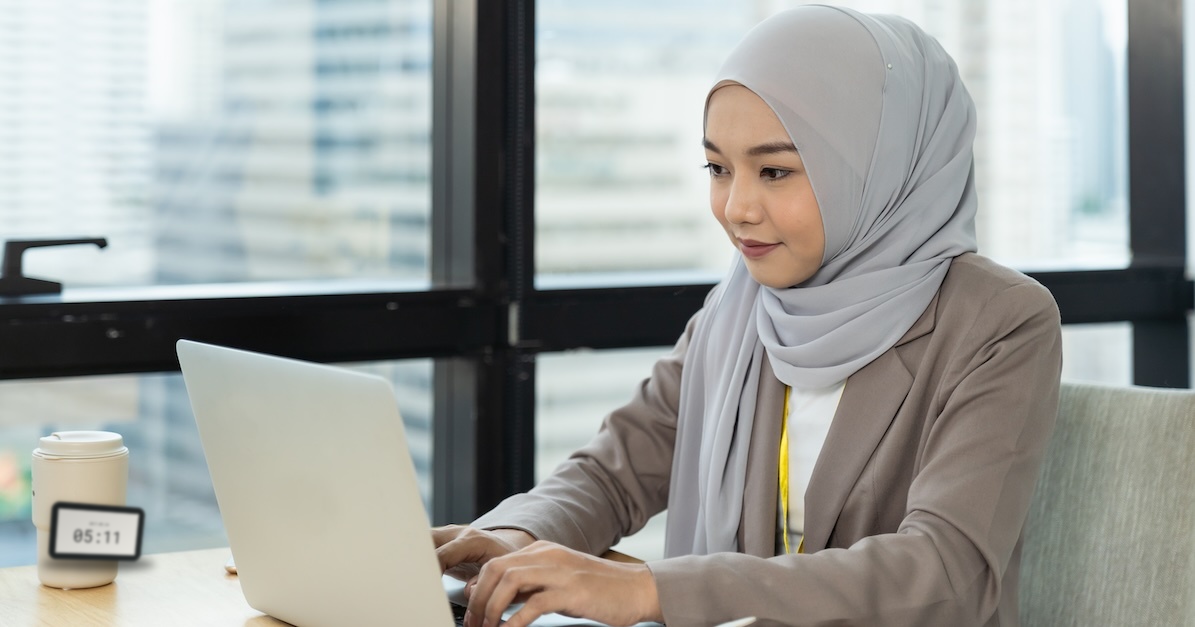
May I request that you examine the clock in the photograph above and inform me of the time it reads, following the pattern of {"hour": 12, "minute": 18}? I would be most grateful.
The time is {"hour": 5, "minute": 11}
